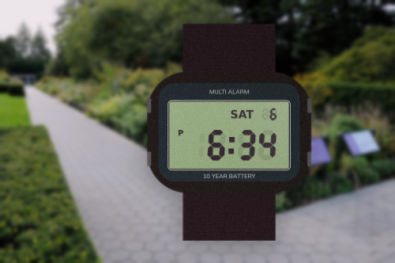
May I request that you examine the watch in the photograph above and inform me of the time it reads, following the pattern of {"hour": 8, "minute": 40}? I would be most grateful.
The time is {"hour": 6, "minute": 34}
